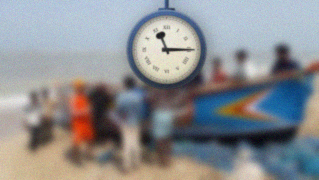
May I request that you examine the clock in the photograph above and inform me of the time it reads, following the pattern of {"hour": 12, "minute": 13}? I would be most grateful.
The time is {"hour": 11, "minute": 15}
